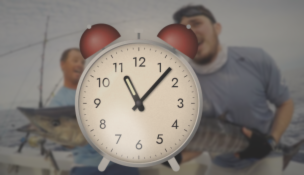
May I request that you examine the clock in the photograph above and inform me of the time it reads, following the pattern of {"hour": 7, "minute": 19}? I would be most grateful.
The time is {"hour": 11, "minute": 7}
